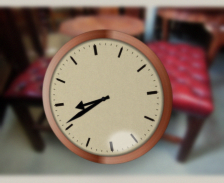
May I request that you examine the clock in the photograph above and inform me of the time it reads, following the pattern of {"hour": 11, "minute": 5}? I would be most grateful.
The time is {"hour": 8, "minute": 41}
